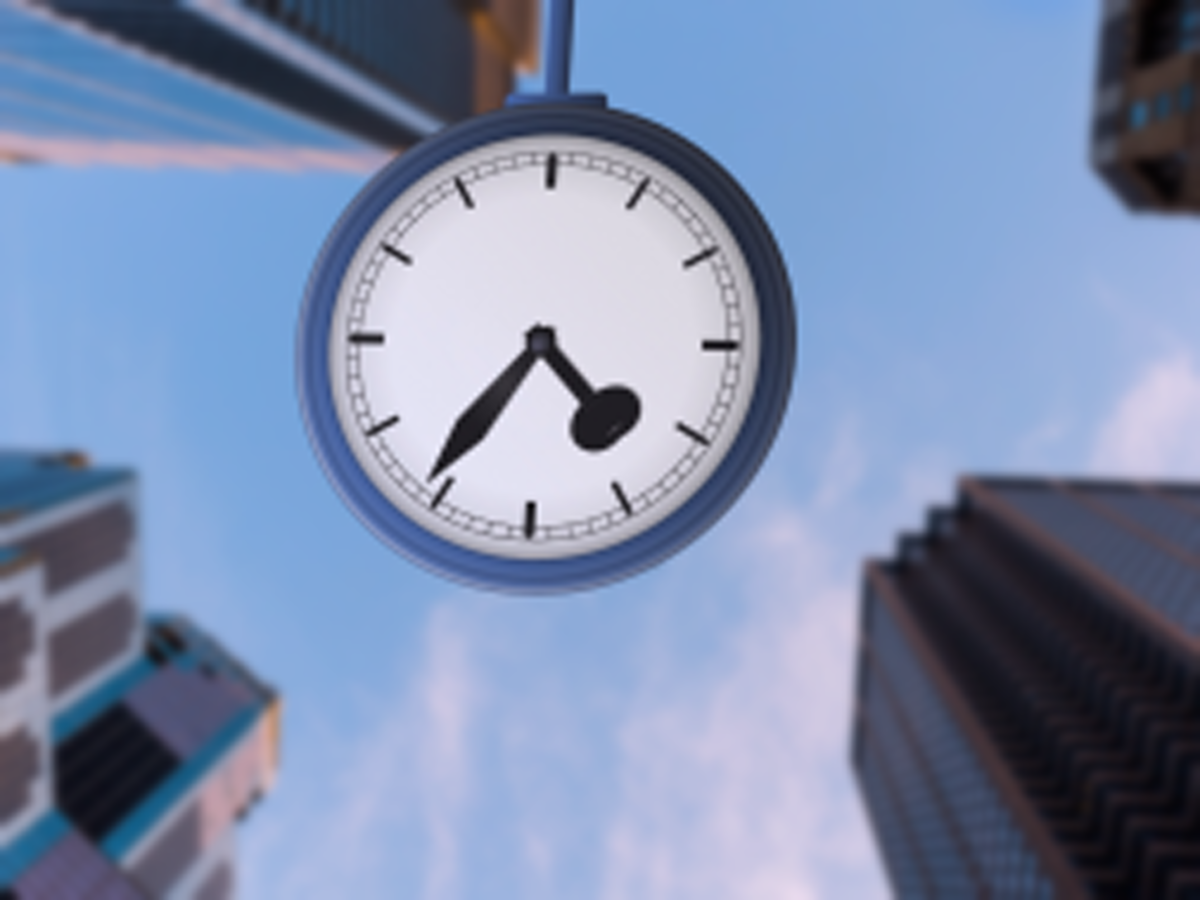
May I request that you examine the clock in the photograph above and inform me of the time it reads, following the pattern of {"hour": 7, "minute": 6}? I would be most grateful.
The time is {"hour": 4, "minute": 36}
